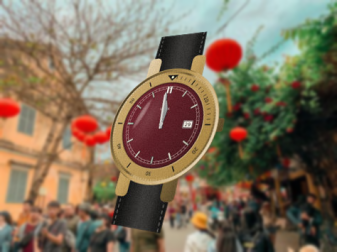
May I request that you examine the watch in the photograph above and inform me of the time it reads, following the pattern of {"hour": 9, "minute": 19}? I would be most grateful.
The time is {"hour": 11, "minute": 59}
